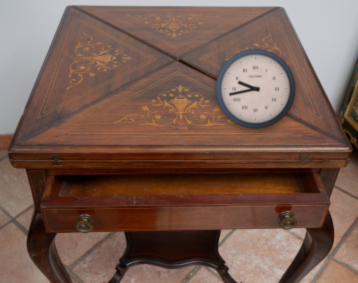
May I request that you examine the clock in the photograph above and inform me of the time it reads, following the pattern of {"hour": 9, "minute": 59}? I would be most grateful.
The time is {"hour": 9, "minute": 43}
